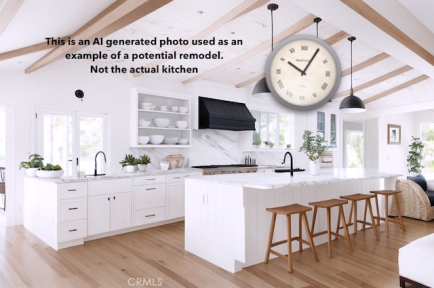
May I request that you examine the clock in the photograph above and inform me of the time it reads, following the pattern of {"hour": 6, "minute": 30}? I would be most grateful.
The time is {"hour": 10, "minute": 5}
